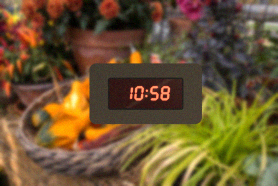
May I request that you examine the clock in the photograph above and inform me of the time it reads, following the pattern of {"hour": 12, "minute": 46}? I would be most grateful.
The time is {"hour": 10, "minute": 58}
